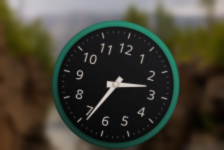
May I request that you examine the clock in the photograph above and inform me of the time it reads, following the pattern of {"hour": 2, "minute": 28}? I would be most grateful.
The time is {"hour": 2, "minute": 34}
